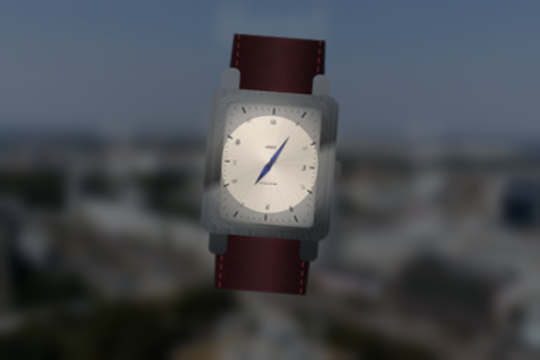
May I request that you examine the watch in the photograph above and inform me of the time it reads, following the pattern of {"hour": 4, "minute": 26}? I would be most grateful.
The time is {"hour": 7, "minute": 5}
